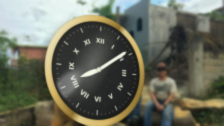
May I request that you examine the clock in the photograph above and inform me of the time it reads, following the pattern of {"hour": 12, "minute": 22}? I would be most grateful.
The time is {"hour": 8, "minute": 9}
